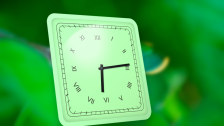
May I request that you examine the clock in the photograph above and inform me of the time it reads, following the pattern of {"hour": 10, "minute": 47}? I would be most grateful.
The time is {"hour": 6, "minute": 14}
